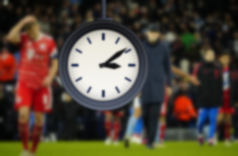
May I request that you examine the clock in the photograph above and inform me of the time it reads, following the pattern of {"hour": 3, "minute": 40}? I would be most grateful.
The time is {"hour": 3, "minute": 9}
